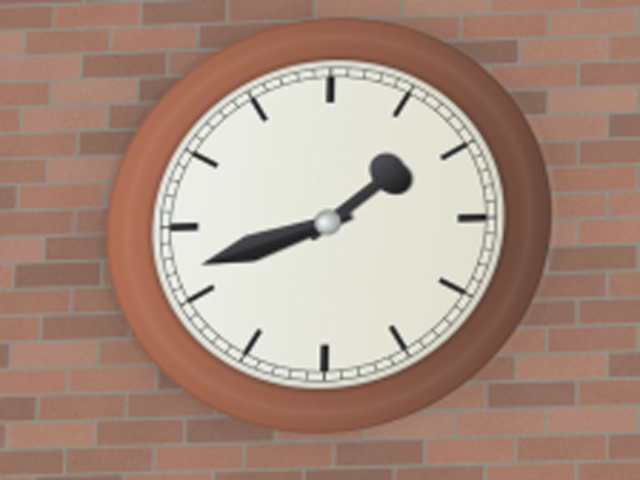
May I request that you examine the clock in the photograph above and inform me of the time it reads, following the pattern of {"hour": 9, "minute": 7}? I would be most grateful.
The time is {"hour": 1, "minute": 42}
